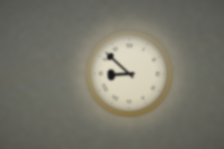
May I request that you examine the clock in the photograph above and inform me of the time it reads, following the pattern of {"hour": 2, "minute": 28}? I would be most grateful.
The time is {"hour": 8, "minute": 52}
